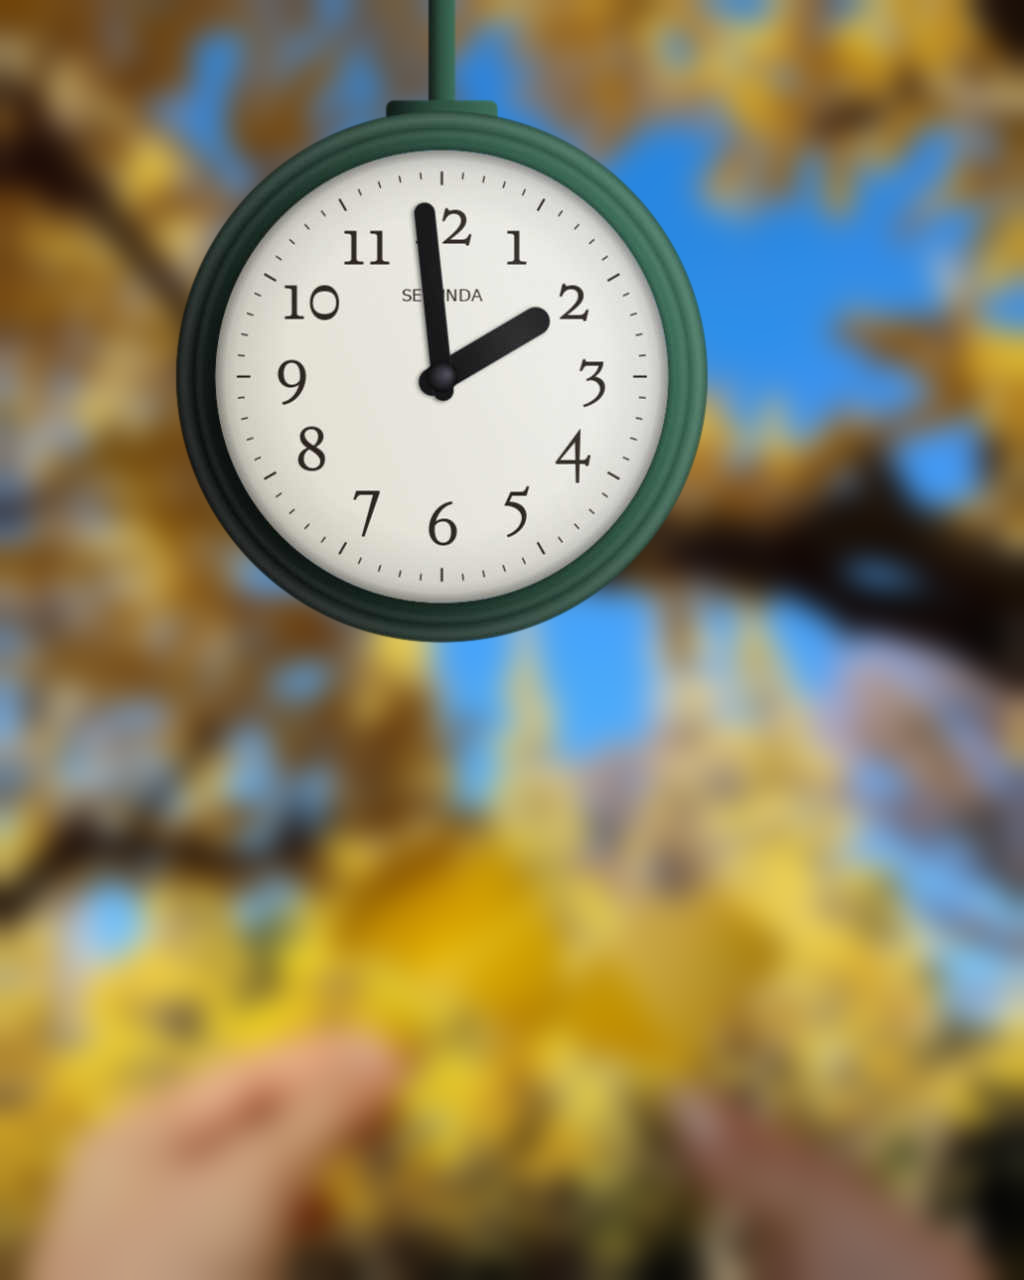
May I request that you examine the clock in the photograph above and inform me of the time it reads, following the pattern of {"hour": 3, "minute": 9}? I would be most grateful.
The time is {"hour": 1, "minute": 59}
